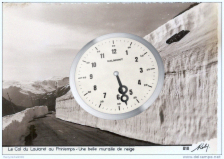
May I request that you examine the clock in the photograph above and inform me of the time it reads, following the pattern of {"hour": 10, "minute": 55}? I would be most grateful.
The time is {"hour": 5, "minute": 28}
